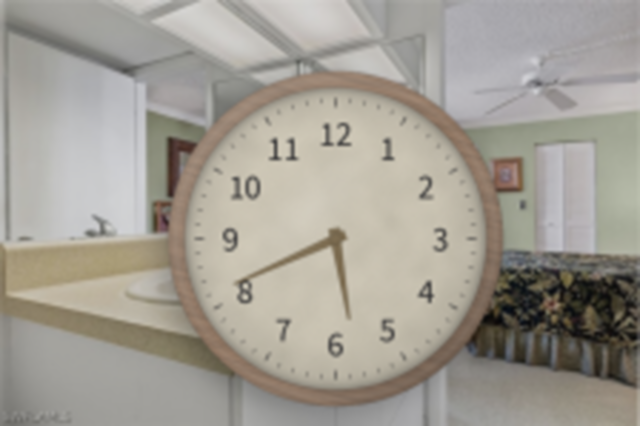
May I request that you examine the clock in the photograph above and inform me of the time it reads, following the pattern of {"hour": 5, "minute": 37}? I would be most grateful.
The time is {"hour": 5, "minute": 41}
